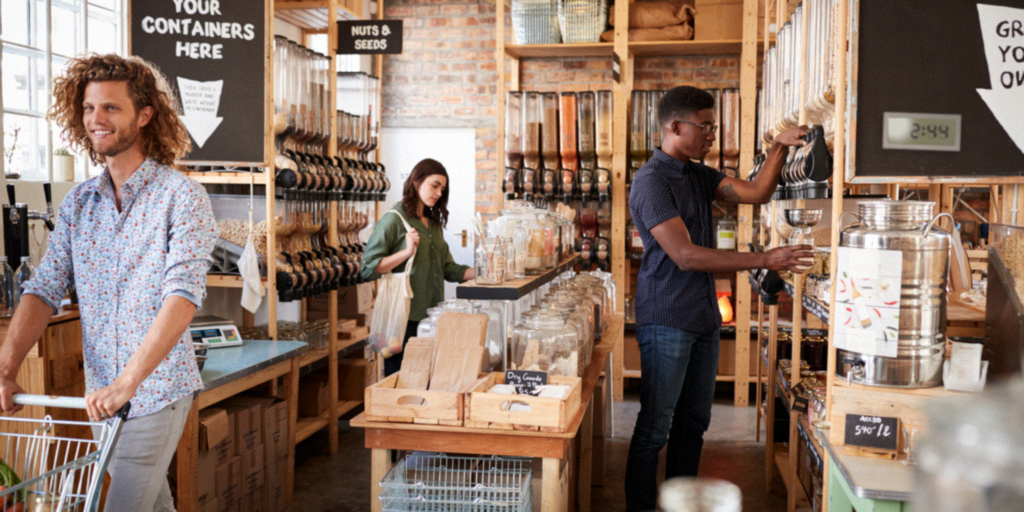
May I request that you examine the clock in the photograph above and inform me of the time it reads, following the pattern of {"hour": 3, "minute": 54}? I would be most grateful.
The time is {"hour": 2, "minute": 44}
